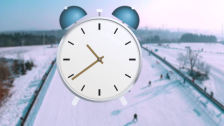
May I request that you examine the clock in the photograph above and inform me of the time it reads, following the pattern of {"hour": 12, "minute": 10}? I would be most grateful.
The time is {"hour": 10, "minute": 39}
